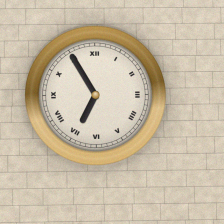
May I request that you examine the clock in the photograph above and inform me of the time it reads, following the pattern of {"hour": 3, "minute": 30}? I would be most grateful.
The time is {"hour": 6, "minute": 55}
